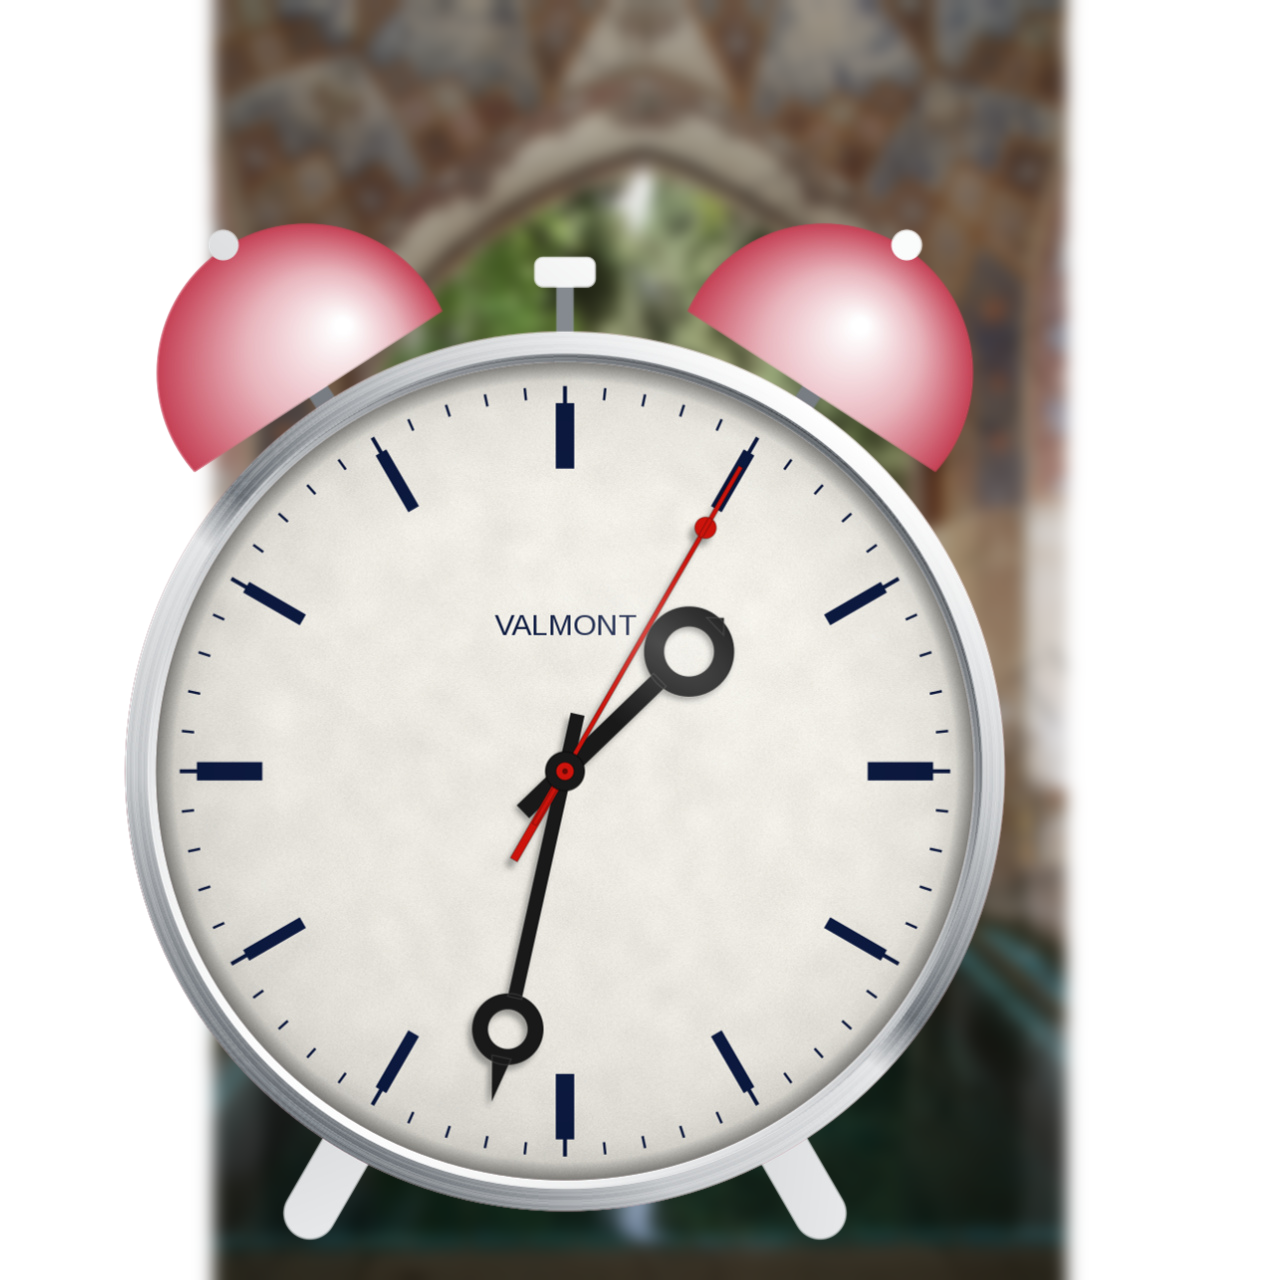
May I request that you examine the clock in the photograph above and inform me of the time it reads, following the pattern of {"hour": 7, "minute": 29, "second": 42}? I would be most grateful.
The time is {"hour": 1, "minute": 32, "second": 5}
